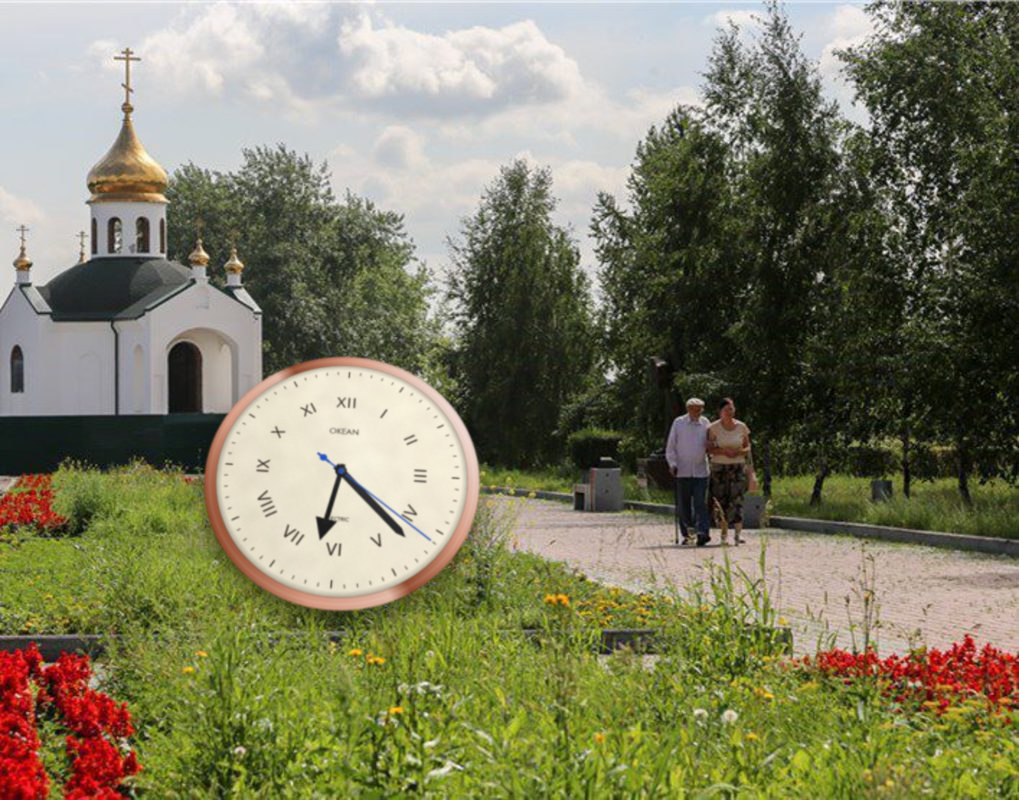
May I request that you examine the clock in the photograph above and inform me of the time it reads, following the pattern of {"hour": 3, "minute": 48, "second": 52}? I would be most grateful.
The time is {"hour": 6, "minute": 22, "second": 21}
